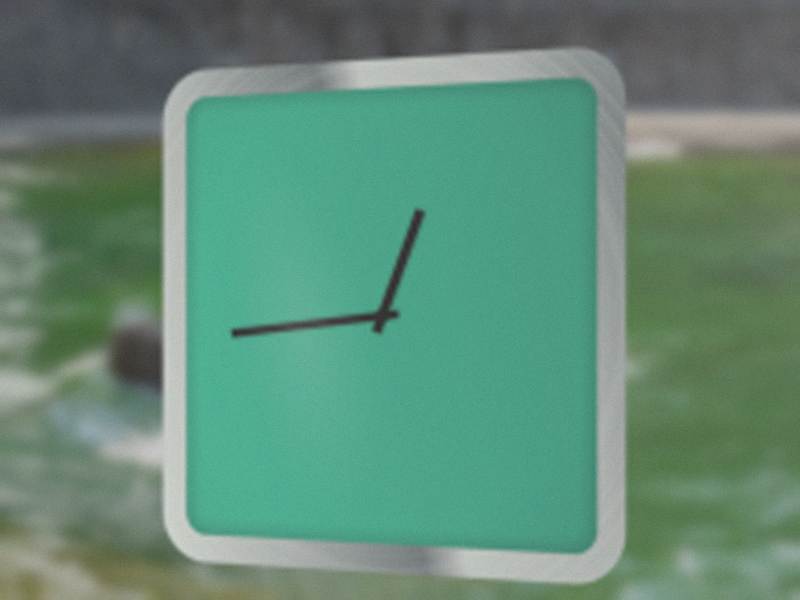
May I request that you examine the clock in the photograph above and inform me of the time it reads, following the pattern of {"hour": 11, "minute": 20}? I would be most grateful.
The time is {"hour": 12, "minute": 44}
